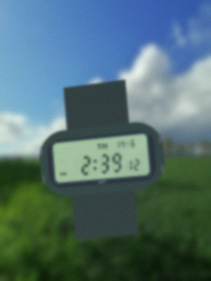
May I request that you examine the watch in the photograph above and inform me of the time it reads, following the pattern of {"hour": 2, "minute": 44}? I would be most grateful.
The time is {"hour": 2, "minute": 39}
